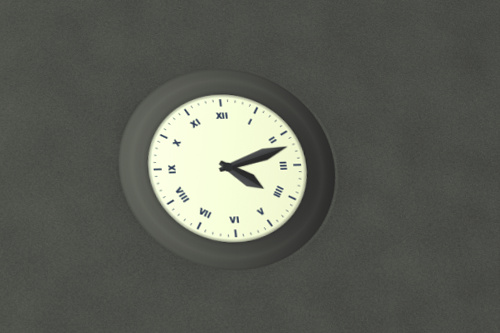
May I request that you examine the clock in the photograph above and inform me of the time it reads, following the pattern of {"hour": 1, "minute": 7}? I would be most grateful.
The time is {"hour": 4, "minute": 12}
